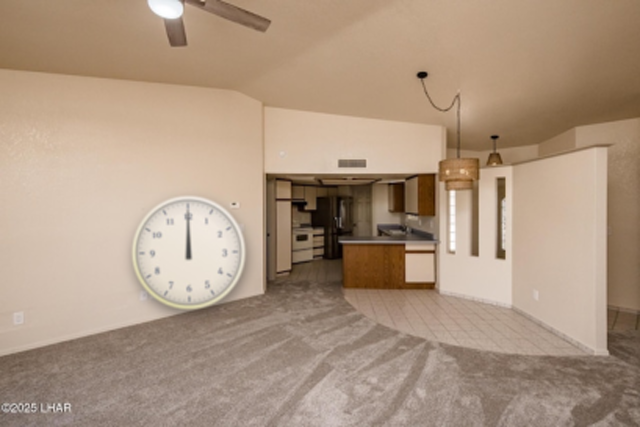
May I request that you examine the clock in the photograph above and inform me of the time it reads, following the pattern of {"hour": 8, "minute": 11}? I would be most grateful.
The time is {"hour": 12, "minute": 0}
